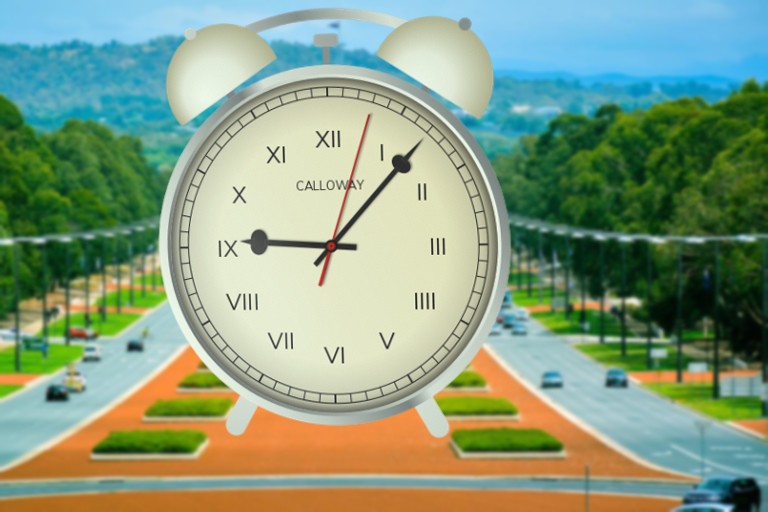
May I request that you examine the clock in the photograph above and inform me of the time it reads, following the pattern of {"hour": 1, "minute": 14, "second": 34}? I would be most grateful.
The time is {"hour": 9, "minute": 7, "second": 3}
